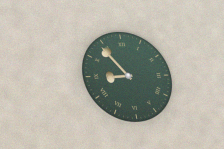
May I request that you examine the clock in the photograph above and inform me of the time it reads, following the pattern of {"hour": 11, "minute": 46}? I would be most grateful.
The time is {"hour": 8, "minute": 54}
